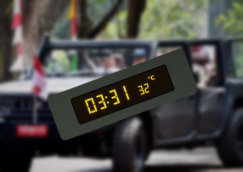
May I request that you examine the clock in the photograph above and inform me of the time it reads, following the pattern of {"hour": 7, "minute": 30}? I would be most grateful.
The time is {"hour": 3, "minute": 31}
